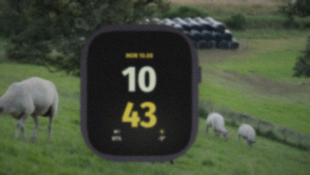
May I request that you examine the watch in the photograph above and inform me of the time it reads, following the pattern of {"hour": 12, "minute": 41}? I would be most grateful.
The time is {"hour": 10, "minute": 43}
